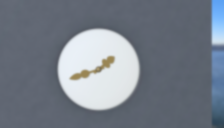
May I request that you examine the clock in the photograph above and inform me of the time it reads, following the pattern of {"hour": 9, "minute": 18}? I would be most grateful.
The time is {"hour": 1, "minute": 42}
